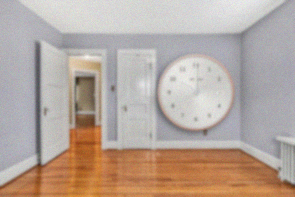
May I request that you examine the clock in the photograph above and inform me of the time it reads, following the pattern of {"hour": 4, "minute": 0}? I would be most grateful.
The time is {"hour": 10, "minute": 0}
